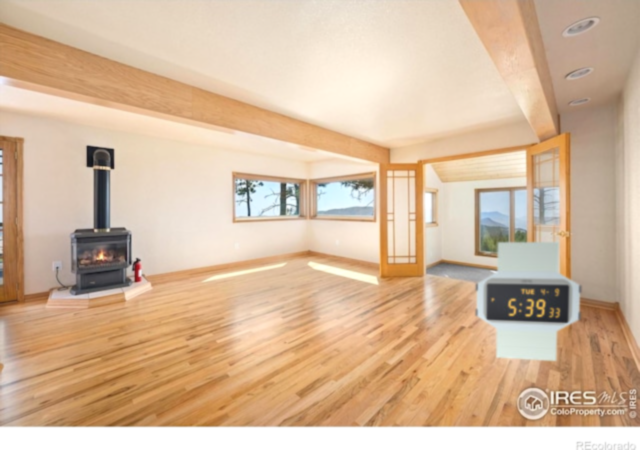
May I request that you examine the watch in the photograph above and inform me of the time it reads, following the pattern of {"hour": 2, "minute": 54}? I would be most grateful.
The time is {"hour": 5, "minute": 39}
